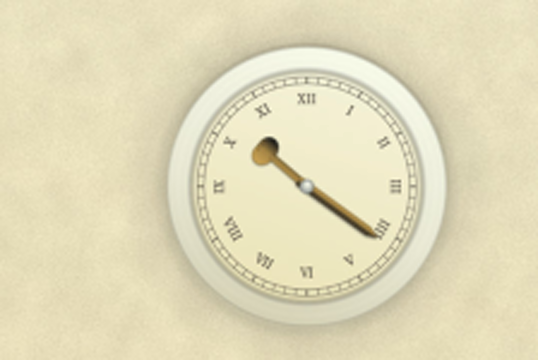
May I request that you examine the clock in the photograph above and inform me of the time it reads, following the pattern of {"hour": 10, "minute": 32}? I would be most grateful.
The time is {"hour": 10, "minute": 21}
